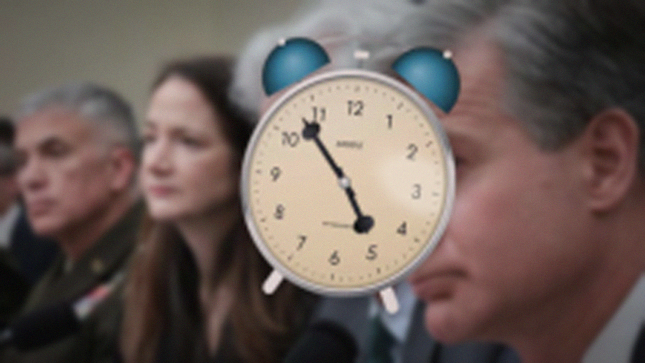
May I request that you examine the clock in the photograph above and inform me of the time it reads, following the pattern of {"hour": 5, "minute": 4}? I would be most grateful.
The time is {"hour": 4, "minute": 53}
